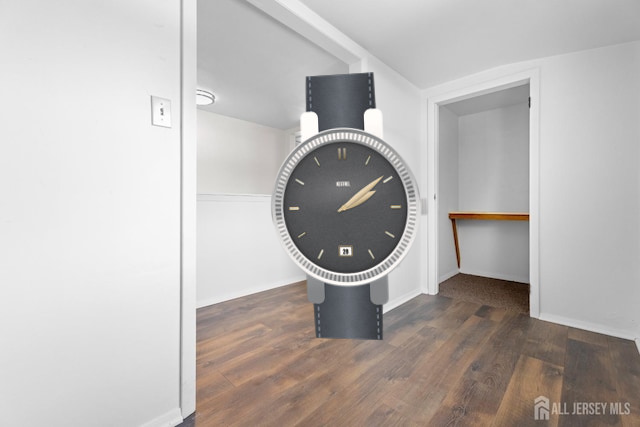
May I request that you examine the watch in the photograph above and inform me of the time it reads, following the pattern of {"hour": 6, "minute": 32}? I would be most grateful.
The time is {"hour": 2, "minute": 9}
